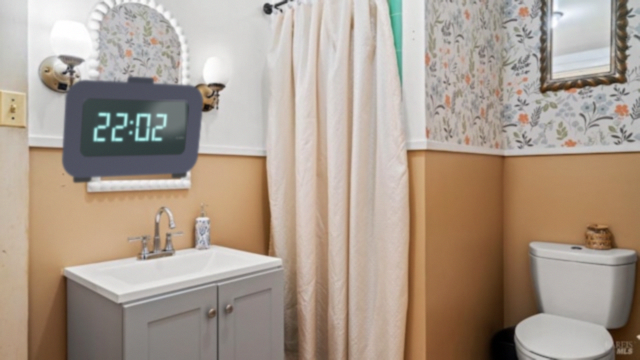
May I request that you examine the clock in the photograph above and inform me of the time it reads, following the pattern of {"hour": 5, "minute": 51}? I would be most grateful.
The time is {"hour": 22, "minute": 2}
